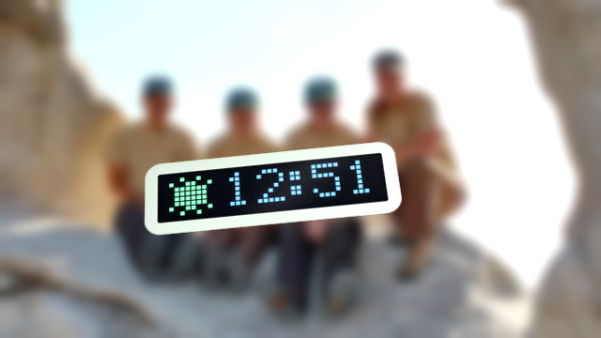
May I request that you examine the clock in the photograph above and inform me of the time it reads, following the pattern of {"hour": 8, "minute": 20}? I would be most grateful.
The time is {"hour": 12, "minute": 51}
